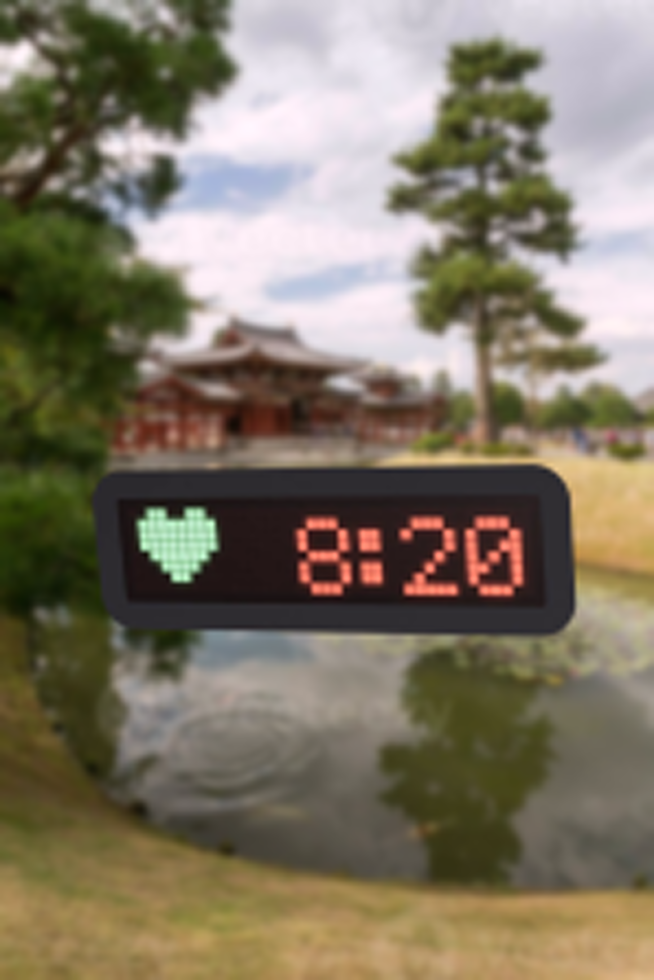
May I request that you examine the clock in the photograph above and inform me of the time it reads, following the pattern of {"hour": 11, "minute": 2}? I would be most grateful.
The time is {"hour": 8, "minute": 20}
